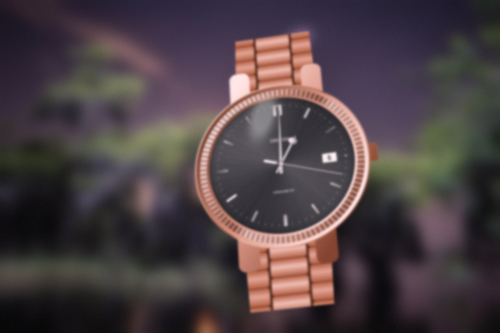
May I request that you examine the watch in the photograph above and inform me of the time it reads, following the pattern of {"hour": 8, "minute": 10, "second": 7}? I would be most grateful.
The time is {"hour": 1, "minute": 0, "second": 18}
